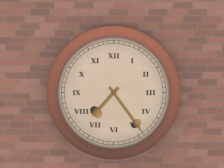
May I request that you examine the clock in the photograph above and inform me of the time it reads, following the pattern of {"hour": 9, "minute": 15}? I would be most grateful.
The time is {"hour": 7, "minute": 24}
